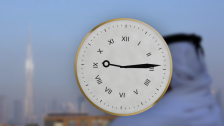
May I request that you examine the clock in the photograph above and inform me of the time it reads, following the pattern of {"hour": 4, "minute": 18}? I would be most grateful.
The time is {"hour": 9, "minute": 14}
